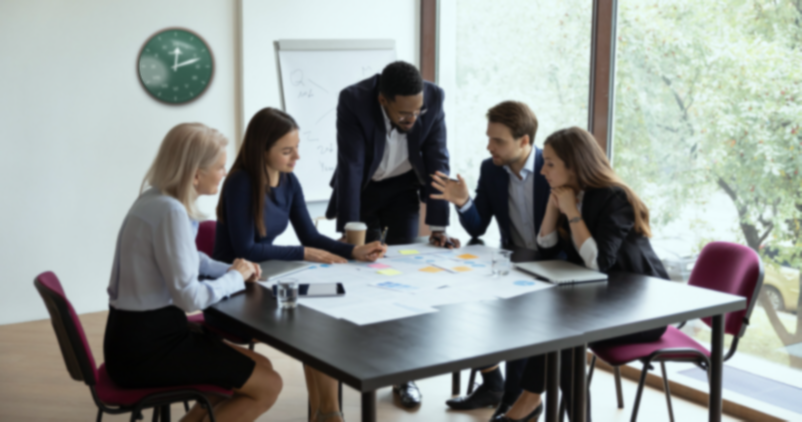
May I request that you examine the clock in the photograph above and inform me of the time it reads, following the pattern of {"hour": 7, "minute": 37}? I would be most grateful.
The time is {"hour": 12, "minute": 12}
